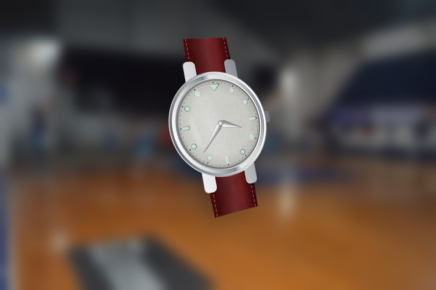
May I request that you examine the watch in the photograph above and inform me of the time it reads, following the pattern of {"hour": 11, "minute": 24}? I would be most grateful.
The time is {"hour": 3, "minute": 37}
